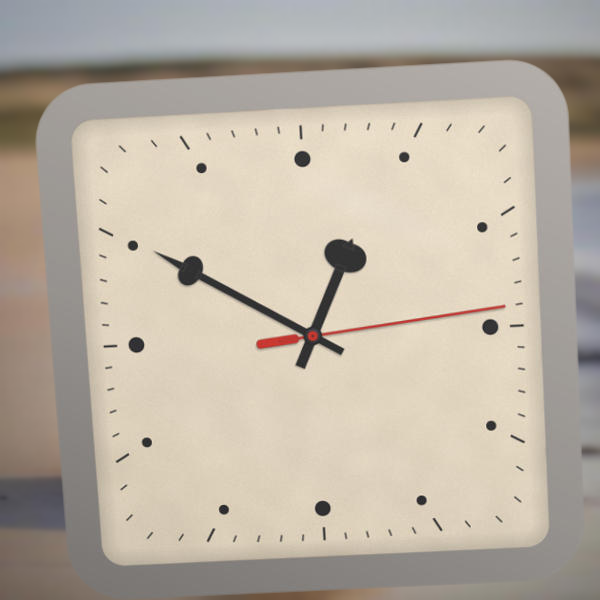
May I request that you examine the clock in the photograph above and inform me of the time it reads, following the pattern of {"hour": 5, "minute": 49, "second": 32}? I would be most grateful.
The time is {"hour": 12, "minute": 50, "second": 14}
